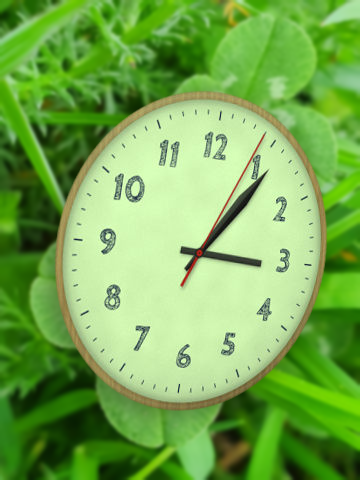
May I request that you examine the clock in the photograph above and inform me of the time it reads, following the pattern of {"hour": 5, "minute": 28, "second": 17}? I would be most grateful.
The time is {"hour": 3, "minute": 6, "second": 4}
